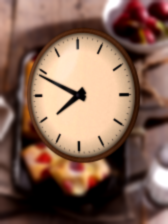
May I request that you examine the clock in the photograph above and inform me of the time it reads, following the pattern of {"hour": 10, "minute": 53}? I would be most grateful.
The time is {"hour": 7, "minute": 49}
